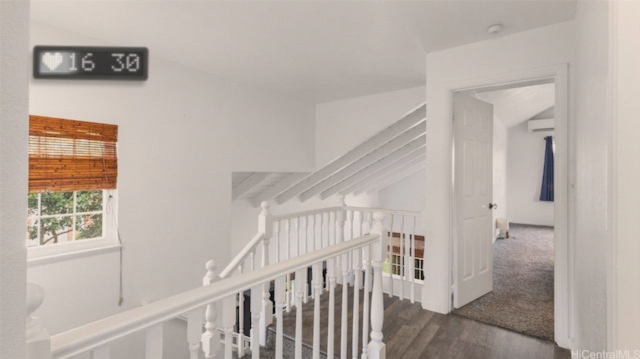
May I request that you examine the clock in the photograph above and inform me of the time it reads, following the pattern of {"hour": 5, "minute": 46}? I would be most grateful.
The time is {"hour": 16, "minute": 30}
